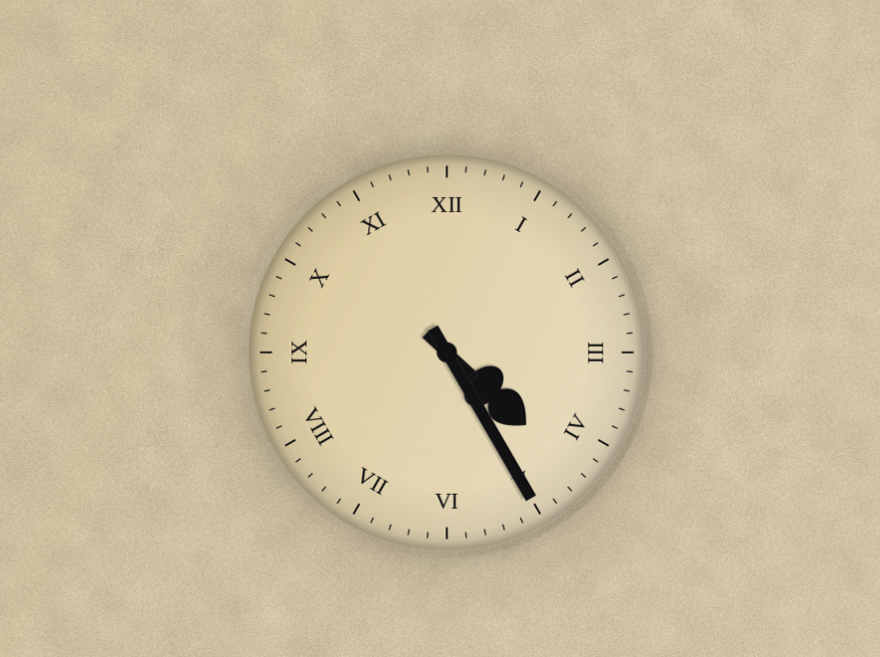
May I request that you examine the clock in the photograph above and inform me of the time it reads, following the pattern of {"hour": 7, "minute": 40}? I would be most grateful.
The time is {"hour": 4, "minute": 25}
